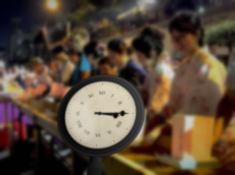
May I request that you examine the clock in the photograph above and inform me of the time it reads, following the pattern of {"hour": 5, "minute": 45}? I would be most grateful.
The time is {"hour": 3, "minute": 15}
